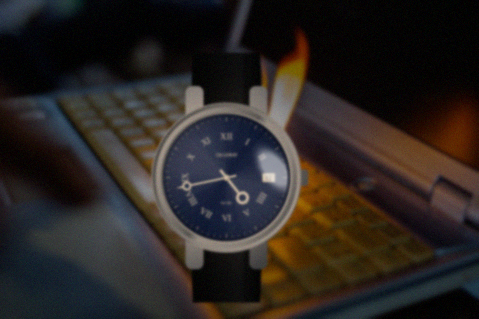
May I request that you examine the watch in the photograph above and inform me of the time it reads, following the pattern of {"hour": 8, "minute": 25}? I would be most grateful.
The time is {"hour": 4, "minute": 43}
